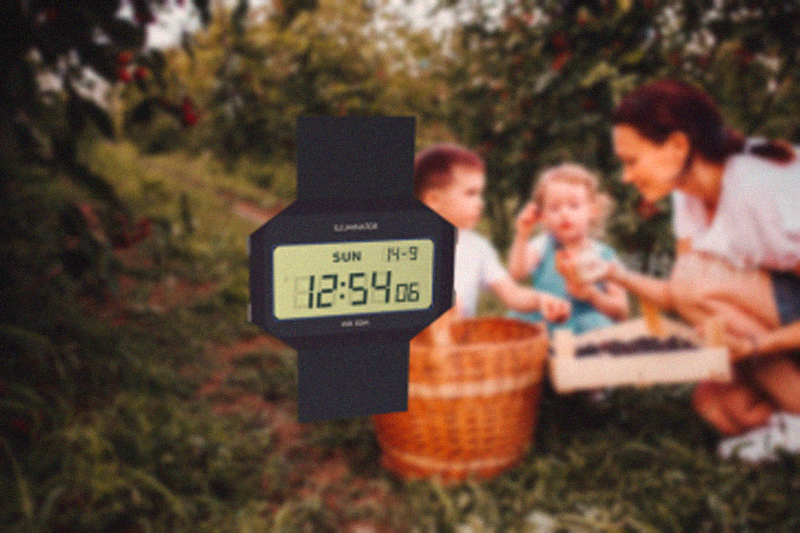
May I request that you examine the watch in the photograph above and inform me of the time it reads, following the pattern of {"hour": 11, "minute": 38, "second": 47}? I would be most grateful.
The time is {"hour": 12, "minute": 54, "second": 6}
